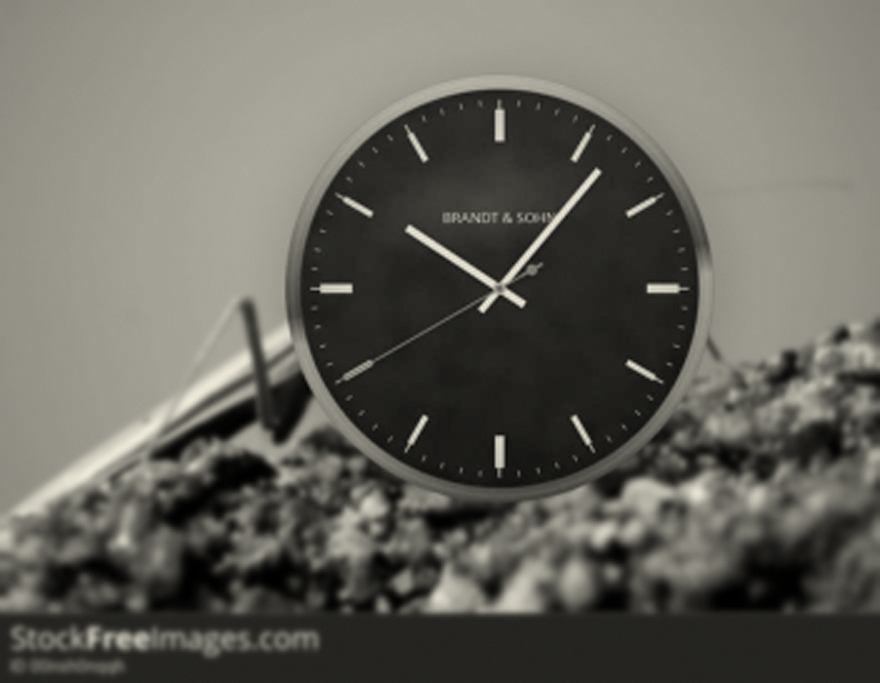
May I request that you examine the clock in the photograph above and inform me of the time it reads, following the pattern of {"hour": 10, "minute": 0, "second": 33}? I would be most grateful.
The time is {"hour": 10, "minute": 6, "second": 40}
